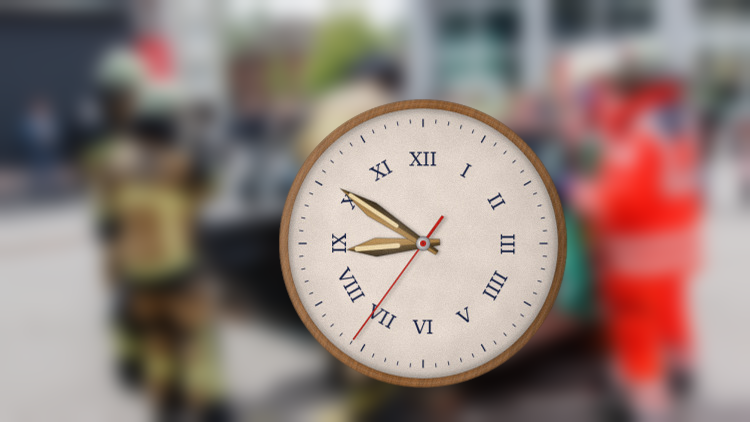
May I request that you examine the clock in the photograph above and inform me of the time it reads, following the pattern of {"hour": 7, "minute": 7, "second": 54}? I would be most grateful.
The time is {"hour": 8, "minute": 50, "second": 36}
